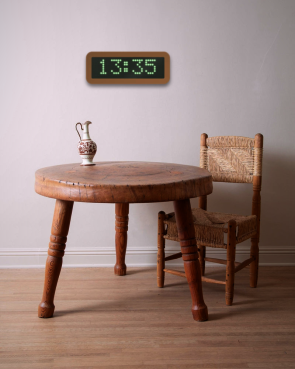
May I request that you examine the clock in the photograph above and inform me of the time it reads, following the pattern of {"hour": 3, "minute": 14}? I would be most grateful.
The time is {"hour": 13, "minute": 35}
